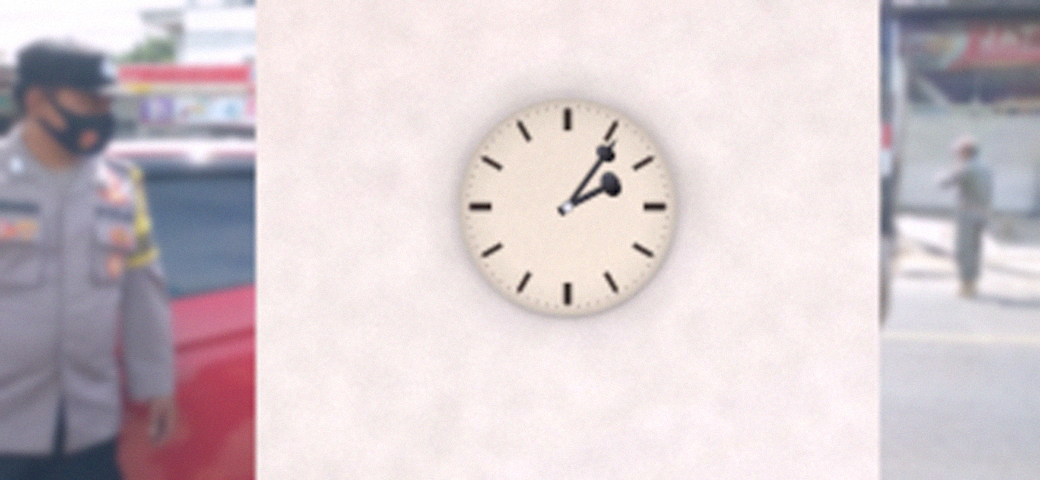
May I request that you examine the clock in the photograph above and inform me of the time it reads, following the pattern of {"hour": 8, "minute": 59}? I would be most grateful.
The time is {"hour": 2, "minute": 6}
